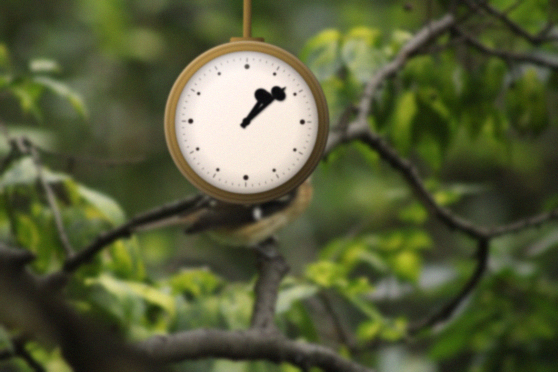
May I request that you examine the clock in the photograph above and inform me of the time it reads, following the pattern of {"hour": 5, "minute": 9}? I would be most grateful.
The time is {"hour": 1, "minute": 8}
